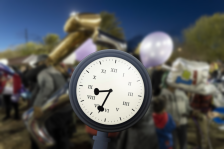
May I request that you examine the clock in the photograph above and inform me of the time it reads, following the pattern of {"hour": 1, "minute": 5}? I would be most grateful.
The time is {"hour": 8, "minute": 33}
